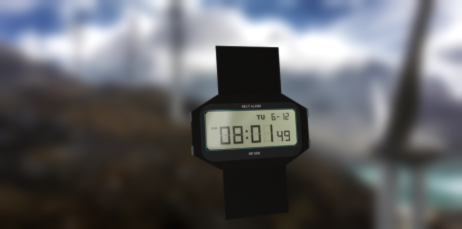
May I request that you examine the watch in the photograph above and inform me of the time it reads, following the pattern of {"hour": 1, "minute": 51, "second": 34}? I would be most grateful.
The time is {"hour": 8, "minute": 1, "second": 49}
